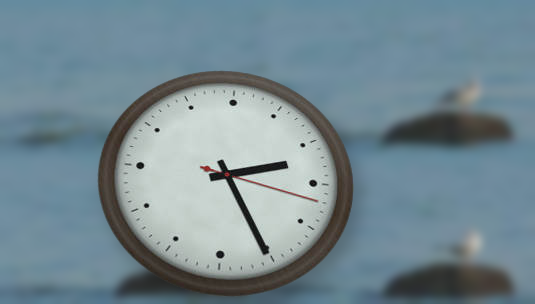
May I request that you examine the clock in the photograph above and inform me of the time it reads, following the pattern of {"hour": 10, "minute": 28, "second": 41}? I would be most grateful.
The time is {"hour": 2, "minute": 25, "second": 17}
